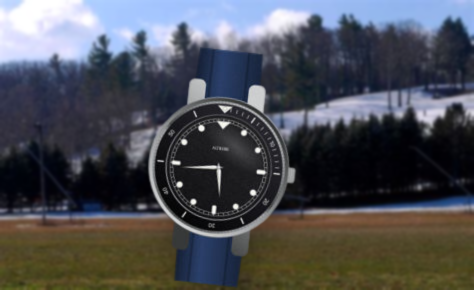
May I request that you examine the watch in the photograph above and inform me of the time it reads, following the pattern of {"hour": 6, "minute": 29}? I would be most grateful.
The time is {"hour": 5, "minute": 44}
